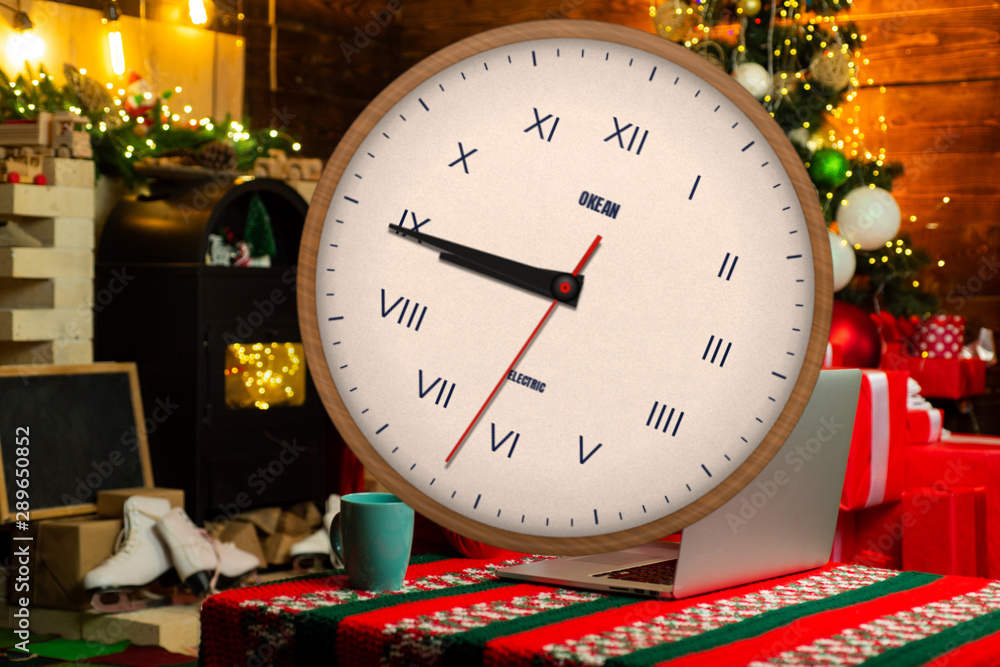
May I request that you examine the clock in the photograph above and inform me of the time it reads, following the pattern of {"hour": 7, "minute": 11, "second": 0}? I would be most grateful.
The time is {"hour": 8, "minute": 44, "second": 32}
